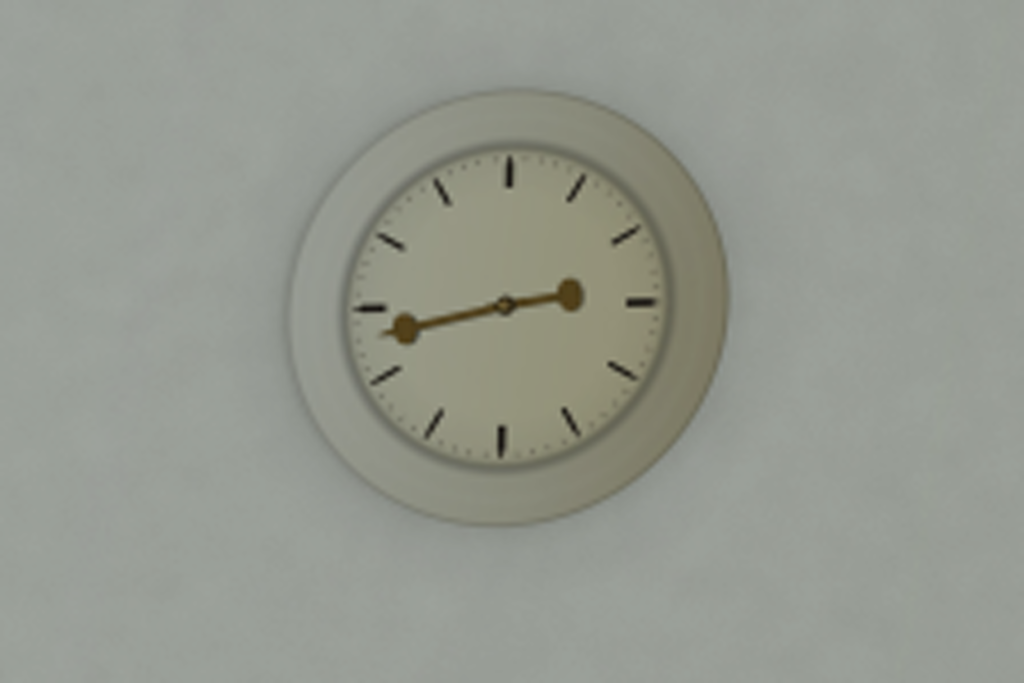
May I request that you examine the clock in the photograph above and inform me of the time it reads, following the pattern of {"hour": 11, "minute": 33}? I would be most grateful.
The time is {"hour": 2, "minute": 43}
